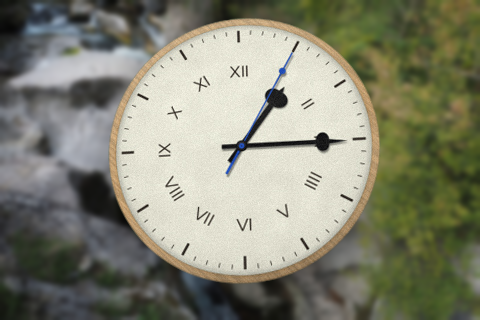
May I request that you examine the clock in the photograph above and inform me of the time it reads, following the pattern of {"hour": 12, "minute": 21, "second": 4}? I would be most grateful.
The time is {"hour": 1, "minute": 15, "second": 5}
